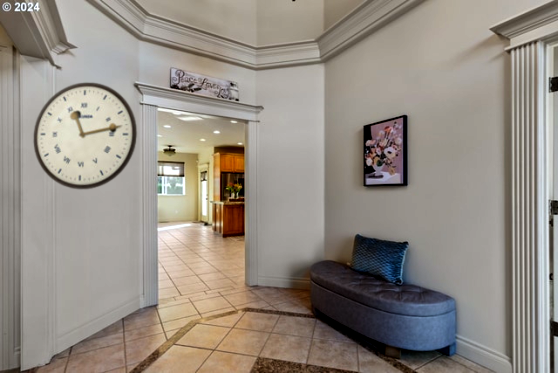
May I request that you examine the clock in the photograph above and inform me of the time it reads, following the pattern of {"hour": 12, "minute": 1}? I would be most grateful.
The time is {"hour": 11, "minute": 13}
